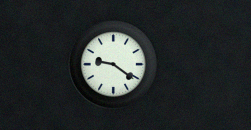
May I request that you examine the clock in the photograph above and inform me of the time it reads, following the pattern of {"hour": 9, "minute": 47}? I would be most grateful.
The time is {"hour": 9, "minute": 21}
